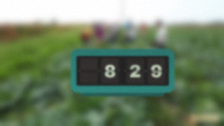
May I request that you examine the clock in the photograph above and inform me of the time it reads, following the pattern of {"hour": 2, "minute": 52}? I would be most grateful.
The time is {"hour": 8, "minute": 29}
